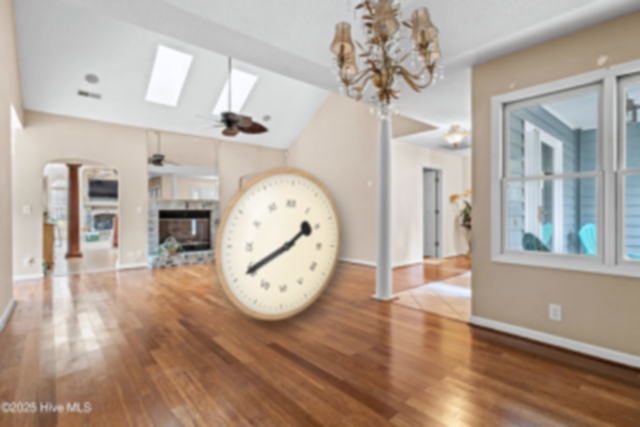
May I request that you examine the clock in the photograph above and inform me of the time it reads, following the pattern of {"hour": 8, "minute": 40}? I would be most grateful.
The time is {"hour": 1, "minute": 40}
